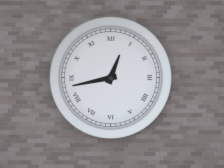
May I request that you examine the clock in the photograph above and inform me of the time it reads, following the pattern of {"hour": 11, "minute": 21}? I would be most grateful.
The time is {"hour": 12, "minute": 43}
